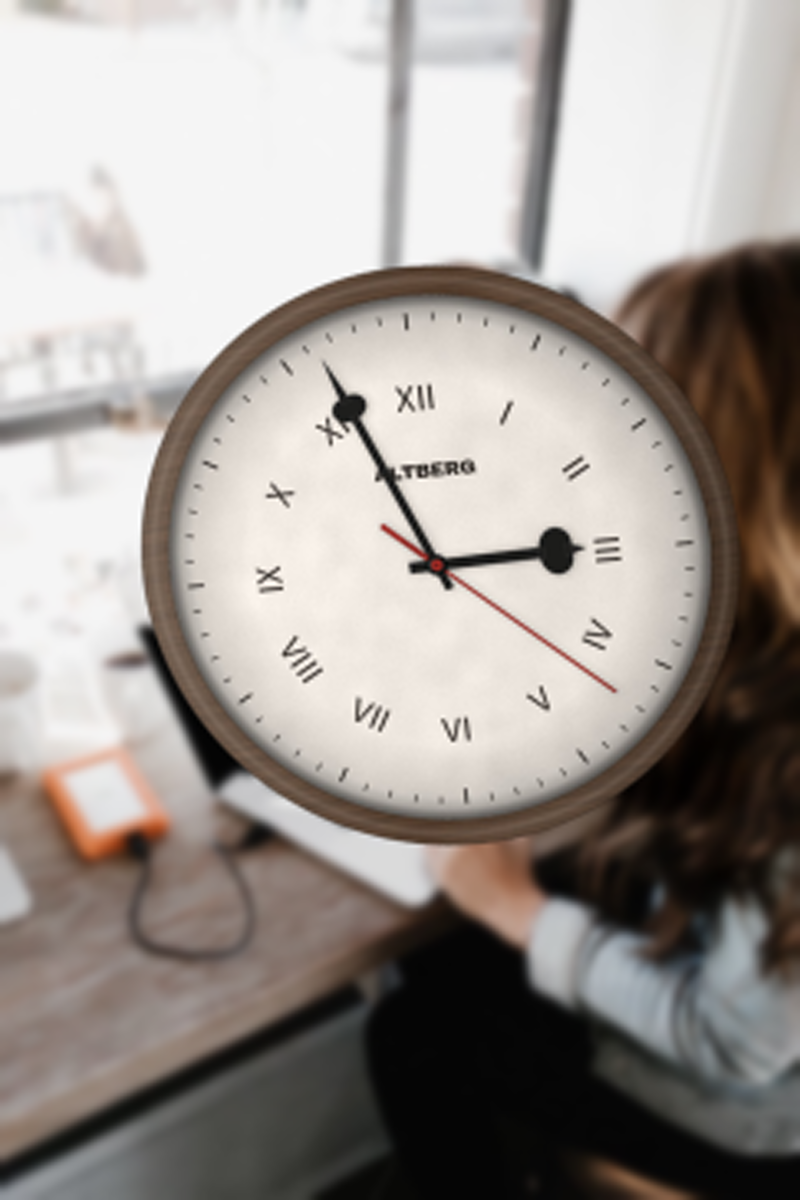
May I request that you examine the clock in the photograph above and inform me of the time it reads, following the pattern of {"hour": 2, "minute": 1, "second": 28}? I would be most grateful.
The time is {"hour": 2, "minute": 56, "second": 22}
